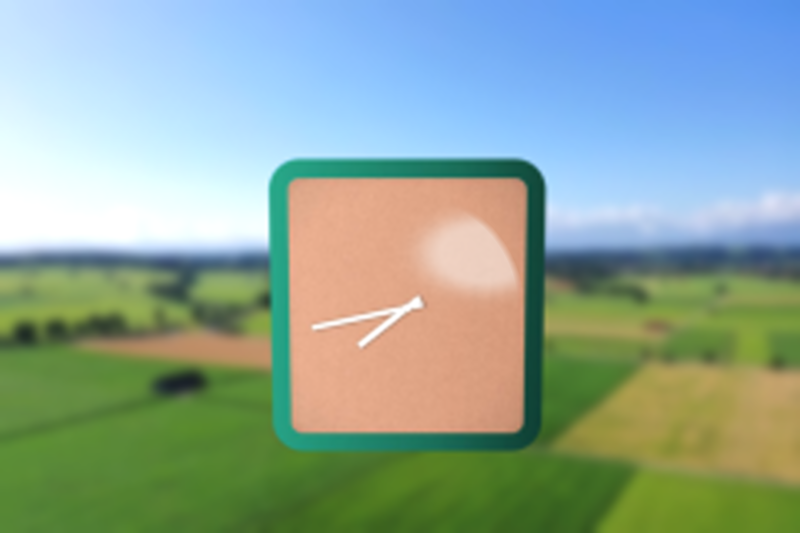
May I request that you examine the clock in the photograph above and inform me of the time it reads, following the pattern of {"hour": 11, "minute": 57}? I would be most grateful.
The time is {"hour": 7, "minute": 43}
